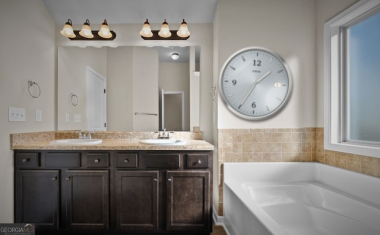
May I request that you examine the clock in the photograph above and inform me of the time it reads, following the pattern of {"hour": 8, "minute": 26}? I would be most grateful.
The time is {"hour": 1, "minute": 35}
